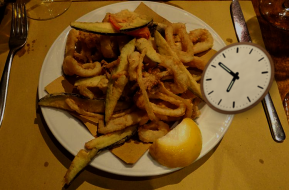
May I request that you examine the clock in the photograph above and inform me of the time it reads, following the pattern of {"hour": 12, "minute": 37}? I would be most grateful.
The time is {"hour": 6, "minute": 52}
